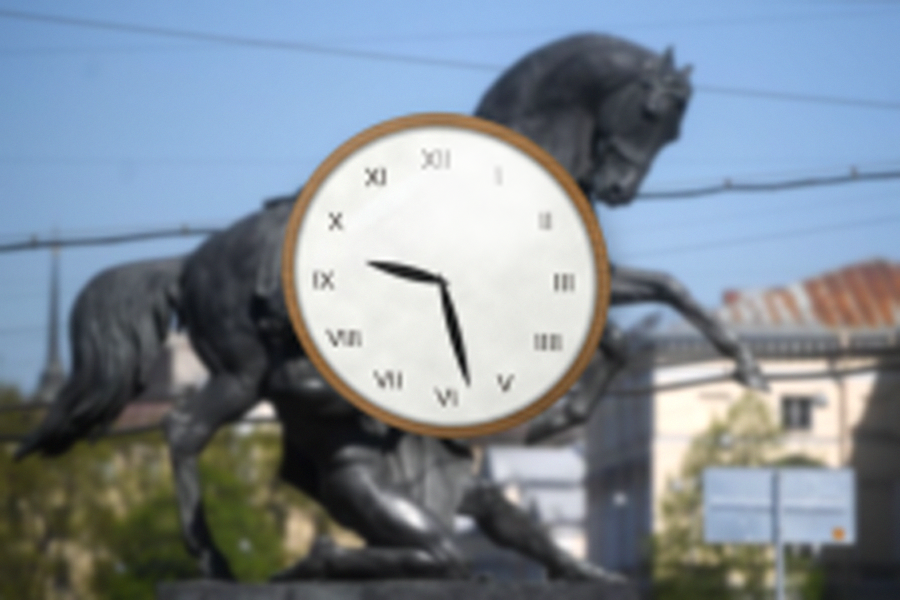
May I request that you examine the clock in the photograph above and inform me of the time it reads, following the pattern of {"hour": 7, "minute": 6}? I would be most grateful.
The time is {"hour": 9, "minute": 28}
